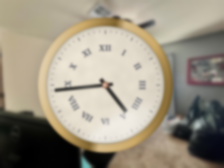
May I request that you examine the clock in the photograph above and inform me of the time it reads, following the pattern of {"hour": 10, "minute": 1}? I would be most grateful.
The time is {"hour": 4, "minute": 44}
